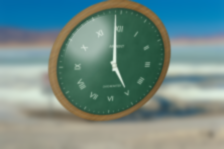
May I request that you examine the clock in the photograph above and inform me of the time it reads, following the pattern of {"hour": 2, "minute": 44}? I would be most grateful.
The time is {"hour": 4, "minute": 59}
